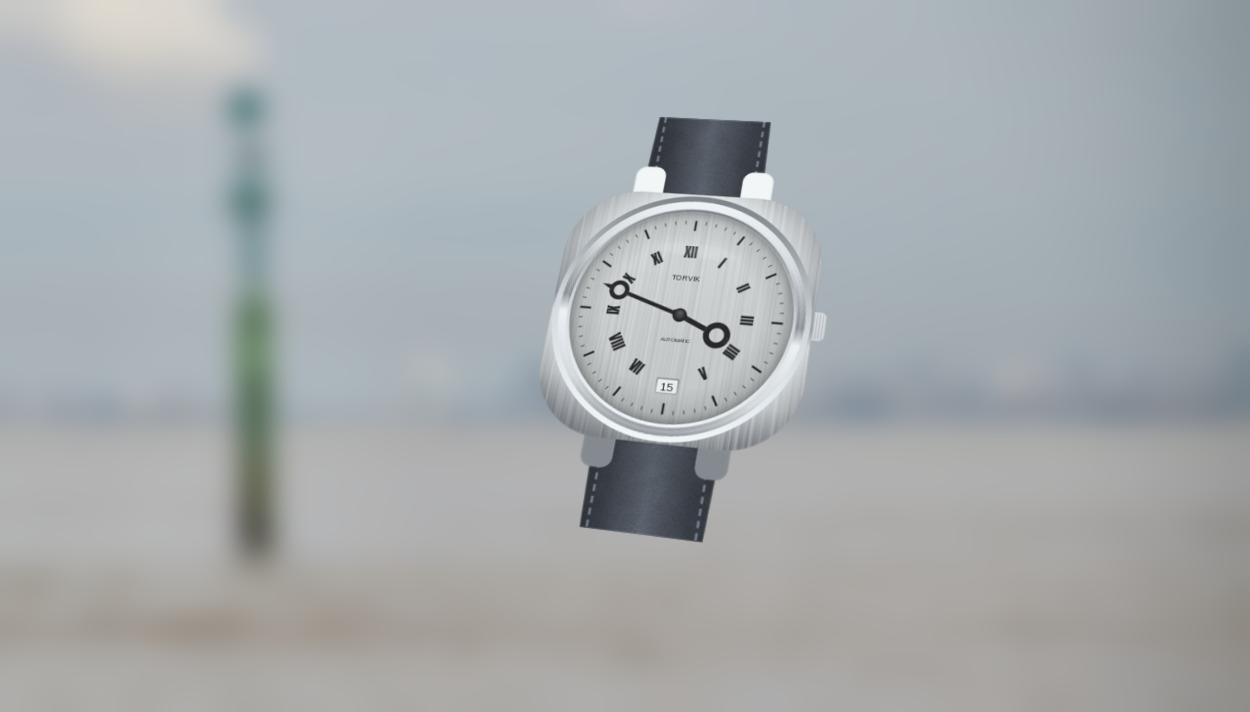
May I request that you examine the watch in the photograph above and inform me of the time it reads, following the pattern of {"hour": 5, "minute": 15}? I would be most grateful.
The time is {"hour": 3, "minute": 48}
